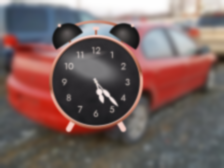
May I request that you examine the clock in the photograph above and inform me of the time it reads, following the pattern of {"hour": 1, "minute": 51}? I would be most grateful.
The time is {"hour": 5, "minute": 23}
